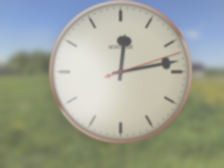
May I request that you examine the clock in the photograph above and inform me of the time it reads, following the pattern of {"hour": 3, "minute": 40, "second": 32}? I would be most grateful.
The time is {"hour": 12, "minute": 13, "second": 12}
